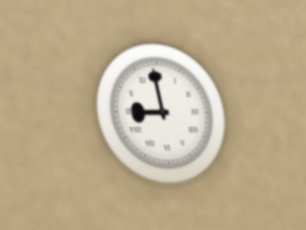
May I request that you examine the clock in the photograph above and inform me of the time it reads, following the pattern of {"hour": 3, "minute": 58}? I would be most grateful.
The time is {"hour": 8, "minute": 59}
